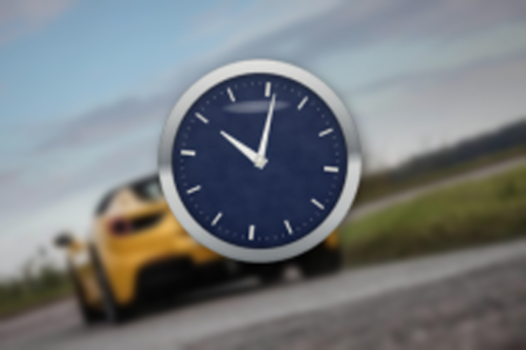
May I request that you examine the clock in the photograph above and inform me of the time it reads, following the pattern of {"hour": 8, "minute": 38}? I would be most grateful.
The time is {"hour": 10, "minute": 1}
